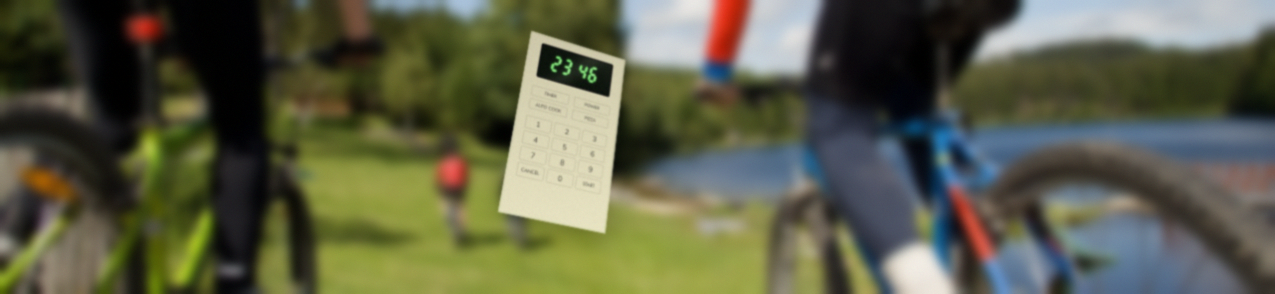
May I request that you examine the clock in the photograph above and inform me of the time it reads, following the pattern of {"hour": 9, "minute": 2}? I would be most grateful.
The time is {"hour": 23, "minute": 46}
